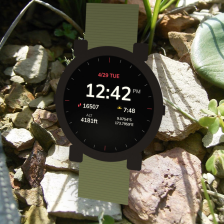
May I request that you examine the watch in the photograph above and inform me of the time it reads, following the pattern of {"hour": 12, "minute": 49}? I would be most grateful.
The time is {"hour": 12, "minute": 42}
